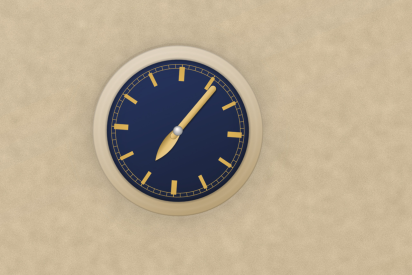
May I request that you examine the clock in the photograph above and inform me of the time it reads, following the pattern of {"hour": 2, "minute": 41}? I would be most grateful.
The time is {"hour": 7, "minute": 6}
